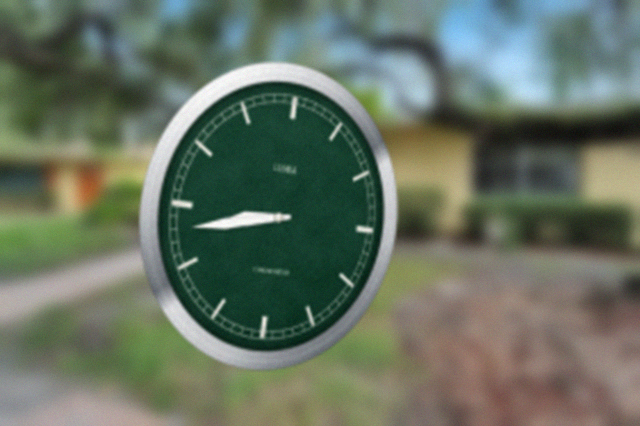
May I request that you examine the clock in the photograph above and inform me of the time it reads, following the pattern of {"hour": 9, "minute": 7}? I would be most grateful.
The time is {"hour": 8, "minute": 43}
